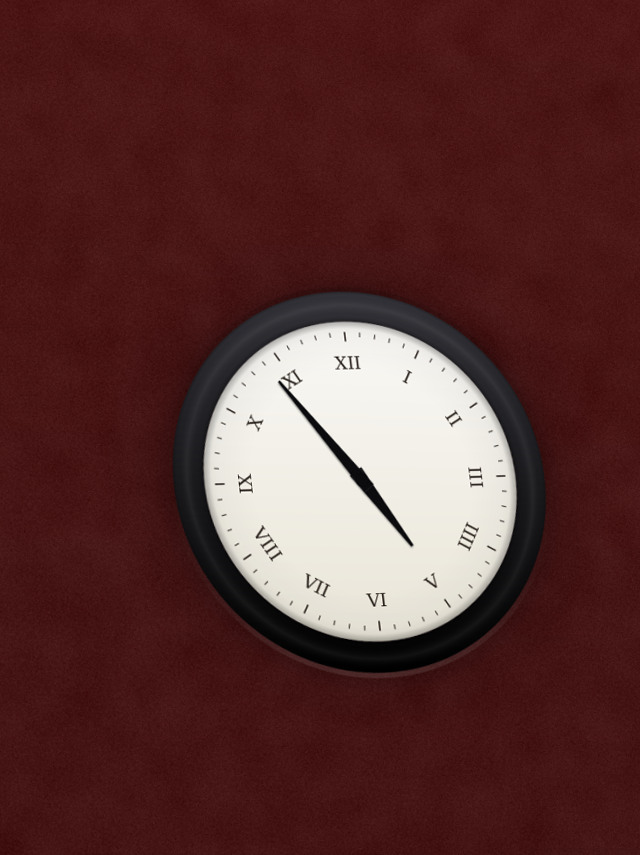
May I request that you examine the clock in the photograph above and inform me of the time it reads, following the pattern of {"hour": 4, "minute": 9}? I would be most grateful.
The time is {"hour": 4, "minute": 54}
